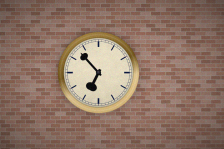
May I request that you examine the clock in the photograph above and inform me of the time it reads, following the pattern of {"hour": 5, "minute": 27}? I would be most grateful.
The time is {"hour": 6, "minute": 53}
